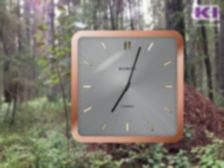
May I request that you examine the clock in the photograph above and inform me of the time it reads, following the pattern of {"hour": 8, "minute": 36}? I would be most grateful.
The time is {"hour": 7, "minute": 3}
